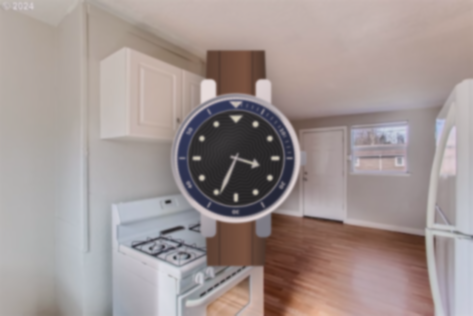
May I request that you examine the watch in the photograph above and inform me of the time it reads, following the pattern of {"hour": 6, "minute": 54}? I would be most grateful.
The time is {"hour": 3, "minute": 34}
